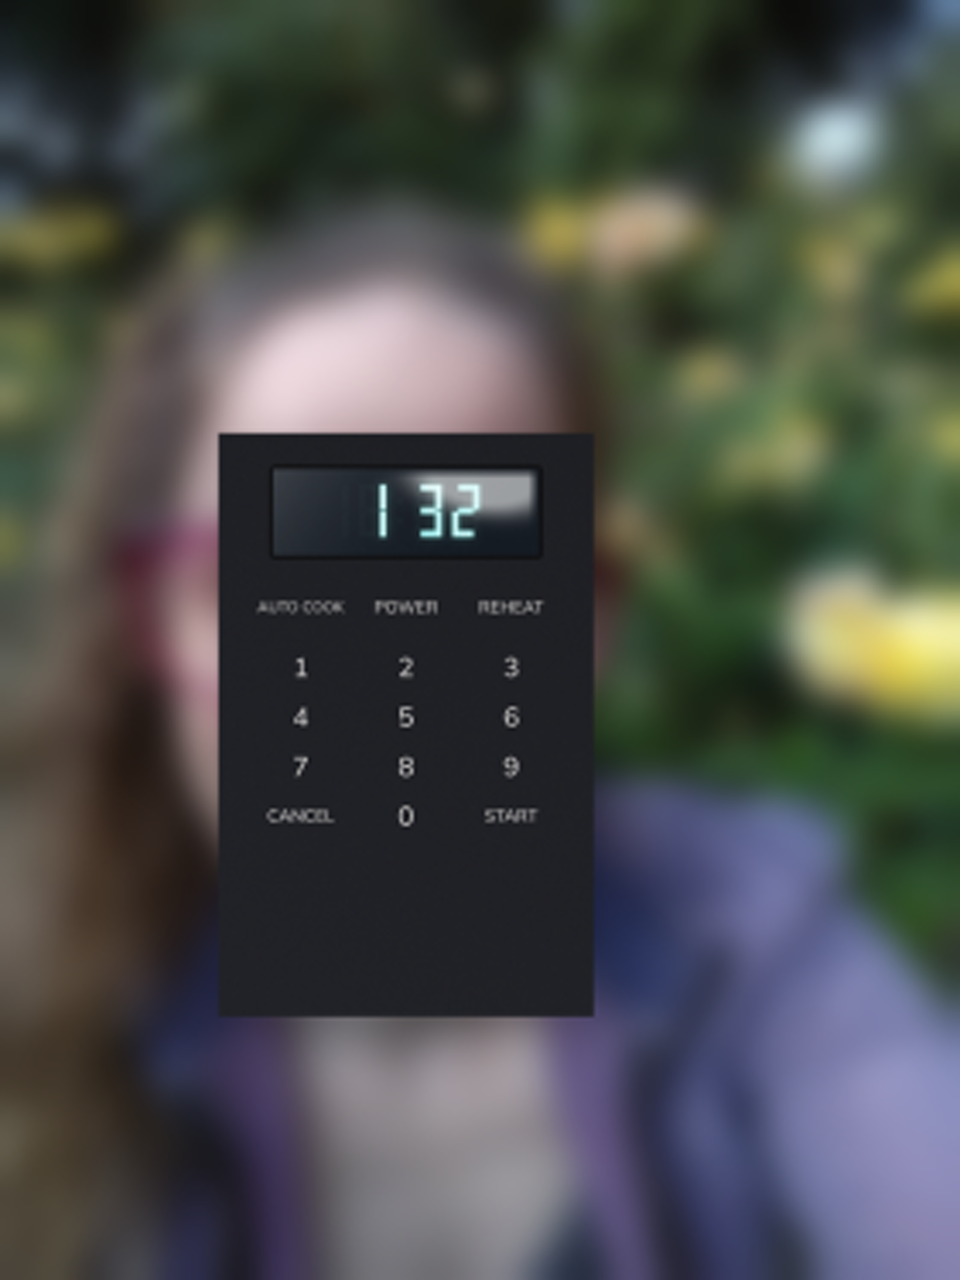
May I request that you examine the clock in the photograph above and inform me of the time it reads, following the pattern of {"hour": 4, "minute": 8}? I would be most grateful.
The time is {"hour": 1, "minute": 32}
